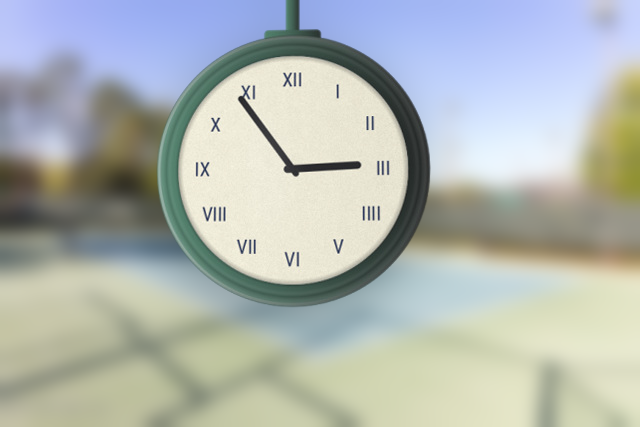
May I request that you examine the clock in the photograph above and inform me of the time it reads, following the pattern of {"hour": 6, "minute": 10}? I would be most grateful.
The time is {"hour": 2, "minute": 54}
